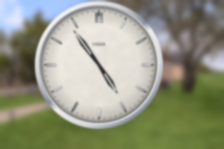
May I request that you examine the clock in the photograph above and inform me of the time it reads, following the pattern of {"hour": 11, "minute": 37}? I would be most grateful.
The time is {"hour": 4, "minute": 54}
